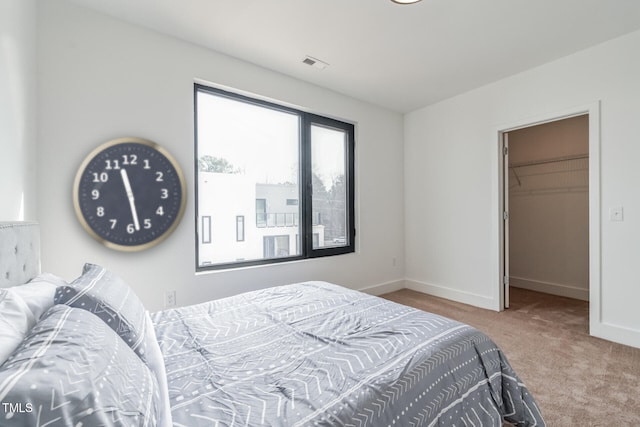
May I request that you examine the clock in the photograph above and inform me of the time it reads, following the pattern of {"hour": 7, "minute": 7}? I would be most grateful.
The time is {"hour": 11, "minute": 28}
